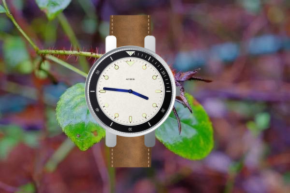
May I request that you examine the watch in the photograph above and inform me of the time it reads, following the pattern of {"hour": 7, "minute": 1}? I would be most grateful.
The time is {"hour": 3, "minute": 46}
